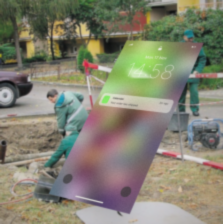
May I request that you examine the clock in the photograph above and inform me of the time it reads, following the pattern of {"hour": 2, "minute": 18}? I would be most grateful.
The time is {"hour": 14, "minute": 58}
